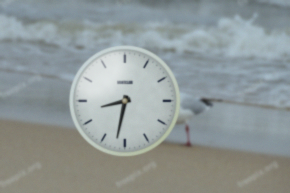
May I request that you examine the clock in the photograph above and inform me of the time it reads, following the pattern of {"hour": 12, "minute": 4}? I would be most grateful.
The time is {"hour": 8, "minute": 32}
